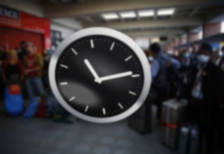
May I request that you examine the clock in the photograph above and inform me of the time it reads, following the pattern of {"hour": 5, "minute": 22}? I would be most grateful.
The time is {"hour": 11, "minute": 14}
